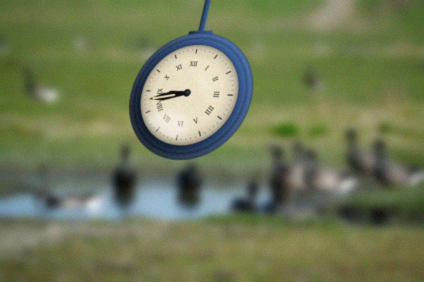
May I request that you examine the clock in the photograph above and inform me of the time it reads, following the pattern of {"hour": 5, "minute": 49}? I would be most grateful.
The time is {"hour": 8, "minute": 43}
